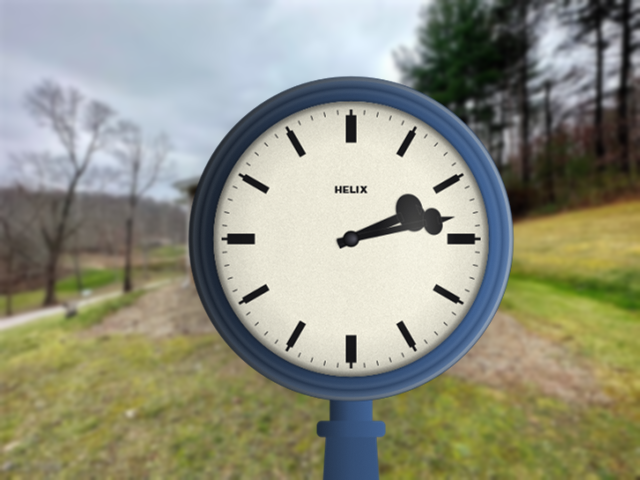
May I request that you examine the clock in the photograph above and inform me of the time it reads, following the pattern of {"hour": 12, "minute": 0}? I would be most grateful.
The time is {"hour": 2, "minute": 13}
